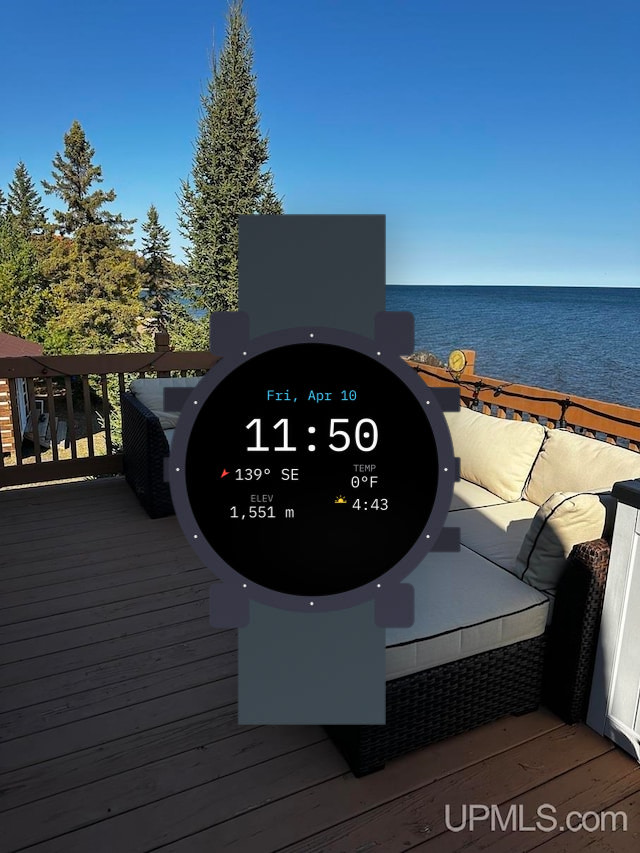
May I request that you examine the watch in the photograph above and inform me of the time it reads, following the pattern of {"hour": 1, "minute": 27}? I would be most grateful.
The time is {"hour": 11, "minute": 50}
